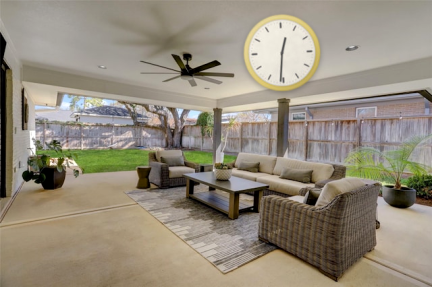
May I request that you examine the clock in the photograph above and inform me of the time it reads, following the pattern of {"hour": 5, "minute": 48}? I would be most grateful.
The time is {"hour": 12, "minute": 31}
